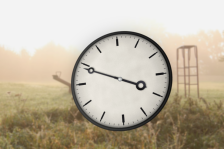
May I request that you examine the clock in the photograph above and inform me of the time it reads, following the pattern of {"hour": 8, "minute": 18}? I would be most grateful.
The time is {"hour": 3, "minute": 49}
